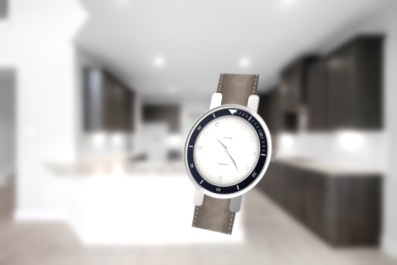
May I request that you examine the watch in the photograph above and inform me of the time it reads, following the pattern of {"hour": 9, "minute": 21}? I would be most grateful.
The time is {"hour": 10, "minute": 23}
